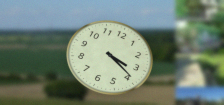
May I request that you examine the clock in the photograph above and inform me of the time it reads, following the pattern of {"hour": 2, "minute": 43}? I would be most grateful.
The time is {"hour": 3, "minute": 19}
